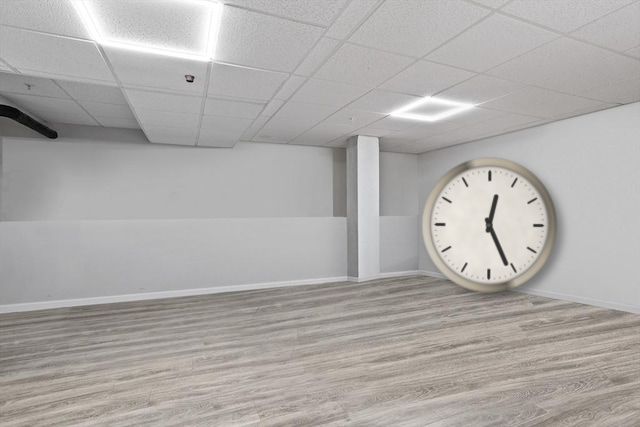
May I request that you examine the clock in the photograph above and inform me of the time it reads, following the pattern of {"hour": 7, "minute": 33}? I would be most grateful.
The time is {"hour": 12, "minute": 26}
